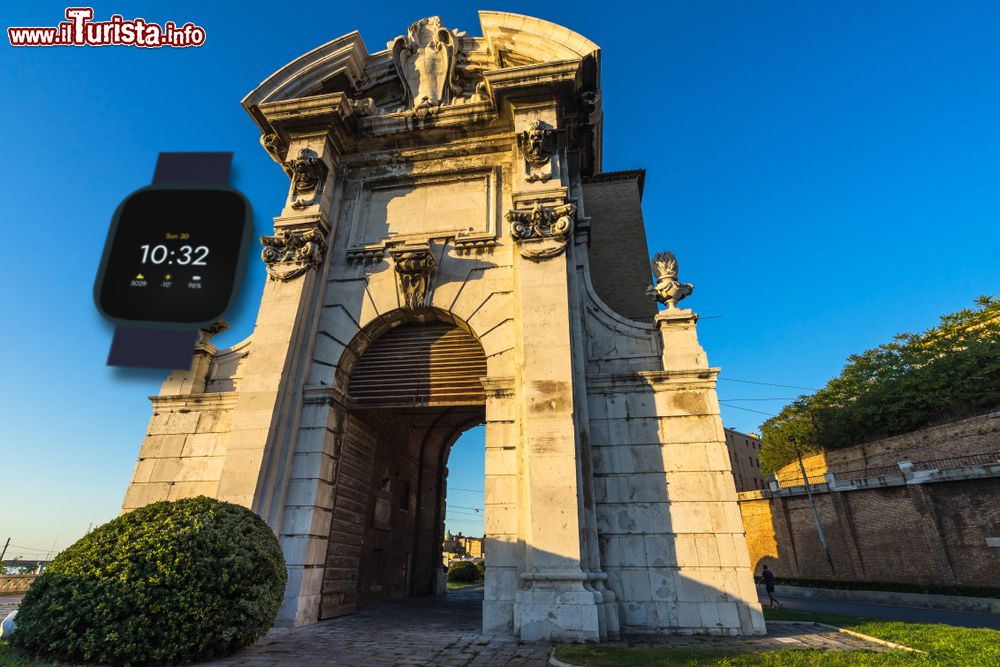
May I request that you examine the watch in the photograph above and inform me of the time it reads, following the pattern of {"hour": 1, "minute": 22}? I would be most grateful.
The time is {"hour": 10, "minute": 32}
